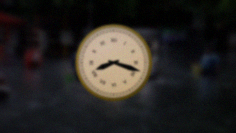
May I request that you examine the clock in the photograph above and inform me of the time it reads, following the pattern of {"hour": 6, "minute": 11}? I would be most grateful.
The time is {"hour": 8, "minute": 18}
